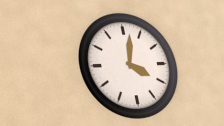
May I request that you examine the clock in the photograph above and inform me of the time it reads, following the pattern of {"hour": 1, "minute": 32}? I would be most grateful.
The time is {"hour": 4, "minute": 2}
